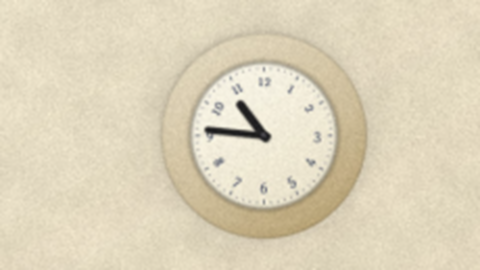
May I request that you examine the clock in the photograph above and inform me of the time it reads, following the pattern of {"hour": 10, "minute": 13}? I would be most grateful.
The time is {"hour": 10, "minute": 46}
